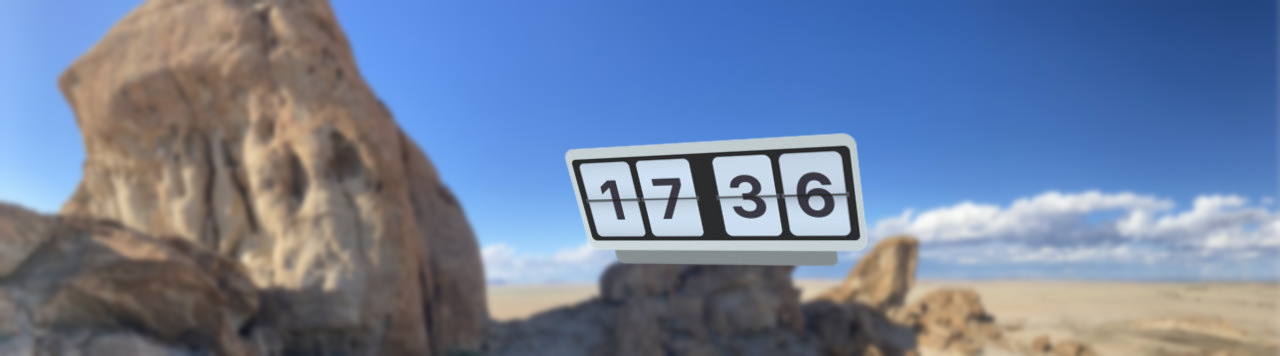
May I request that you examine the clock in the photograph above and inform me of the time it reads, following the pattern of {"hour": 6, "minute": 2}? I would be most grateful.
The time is {"hour": 17, "minute": 36}
